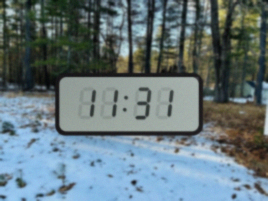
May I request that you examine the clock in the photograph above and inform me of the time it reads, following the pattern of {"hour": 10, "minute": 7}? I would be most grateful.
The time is {"hour": 11, "minute": 31}
